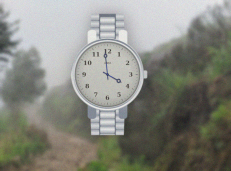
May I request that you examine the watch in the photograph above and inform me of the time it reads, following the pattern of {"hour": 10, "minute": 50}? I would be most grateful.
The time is {"hour": 3, "minute": 59}
